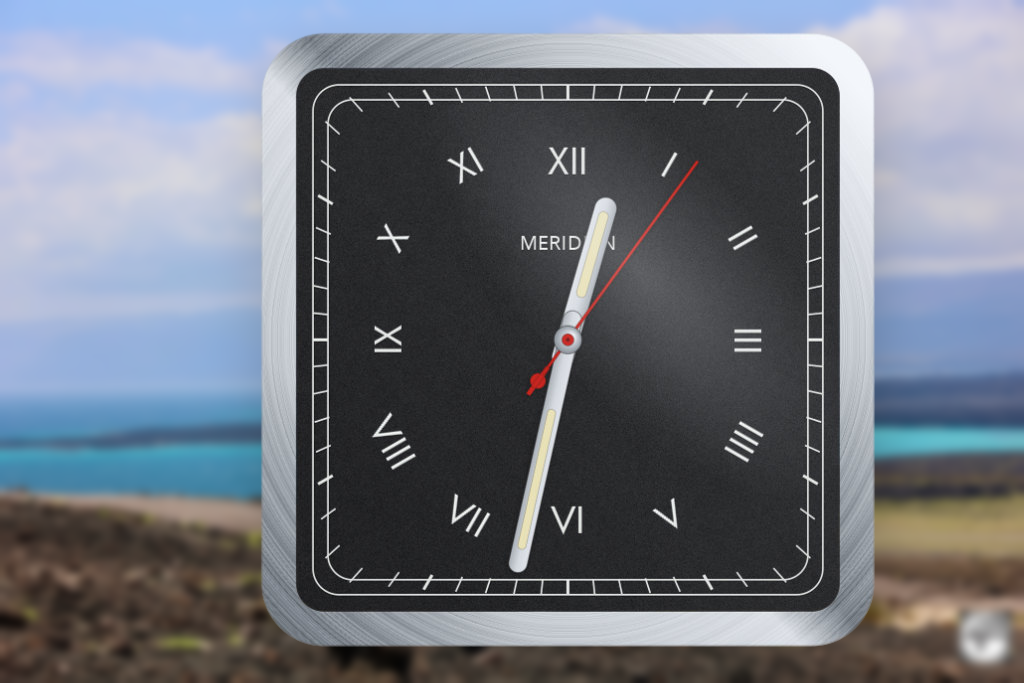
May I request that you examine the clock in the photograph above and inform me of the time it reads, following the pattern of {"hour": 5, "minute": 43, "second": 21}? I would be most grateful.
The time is {"hour": 12, "minute": 32, "second": 6}
